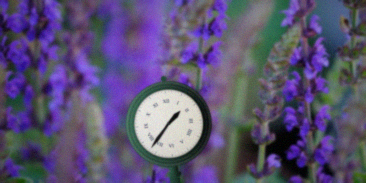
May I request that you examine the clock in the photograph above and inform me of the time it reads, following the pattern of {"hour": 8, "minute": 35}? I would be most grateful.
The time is {"hour": 1, "minute": 37}
